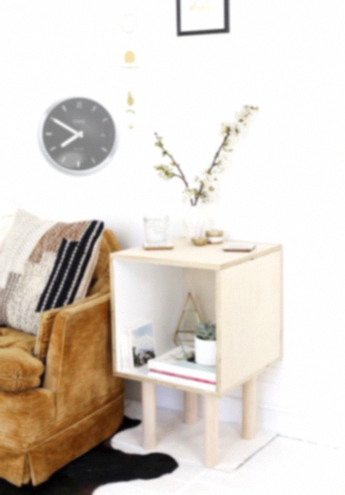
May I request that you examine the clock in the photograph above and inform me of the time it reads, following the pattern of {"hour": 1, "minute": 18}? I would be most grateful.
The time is {"hour": 7, "minute": 50}
